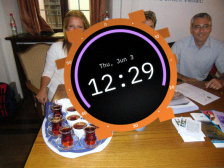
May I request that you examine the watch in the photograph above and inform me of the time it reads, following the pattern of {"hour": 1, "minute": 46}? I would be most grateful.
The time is {"hour": 12, "minute": 29}
